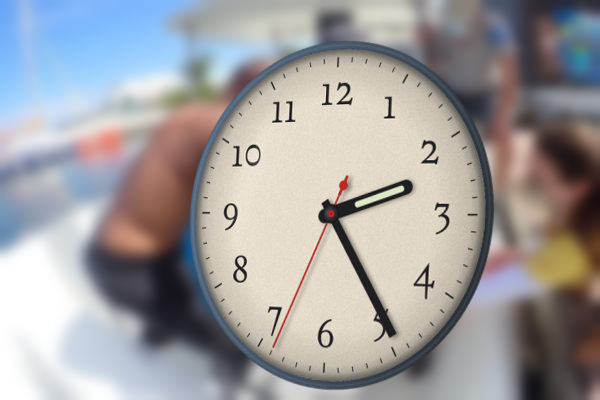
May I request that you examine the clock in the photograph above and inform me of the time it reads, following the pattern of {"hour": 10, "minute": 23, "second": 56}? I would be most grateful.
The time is {"hour": 2, "minute": 24, "second": 34}
